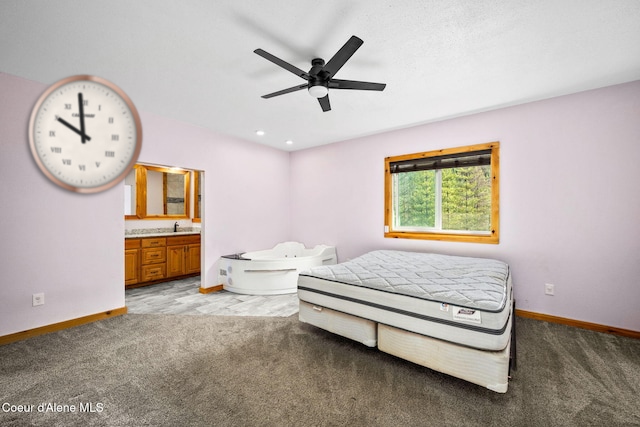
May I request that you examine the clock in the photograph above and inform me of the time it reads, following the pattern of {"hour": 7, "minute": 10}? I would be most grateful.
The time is {"hour": 9, "minute": 59}
